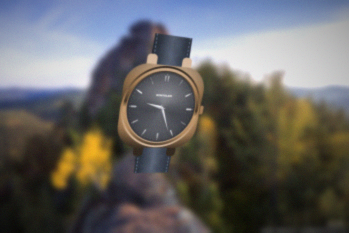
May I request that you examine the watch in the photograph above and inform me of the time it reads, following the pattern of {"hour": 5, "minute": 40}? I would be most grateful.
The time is {"hour": 9, "minute": 26}
